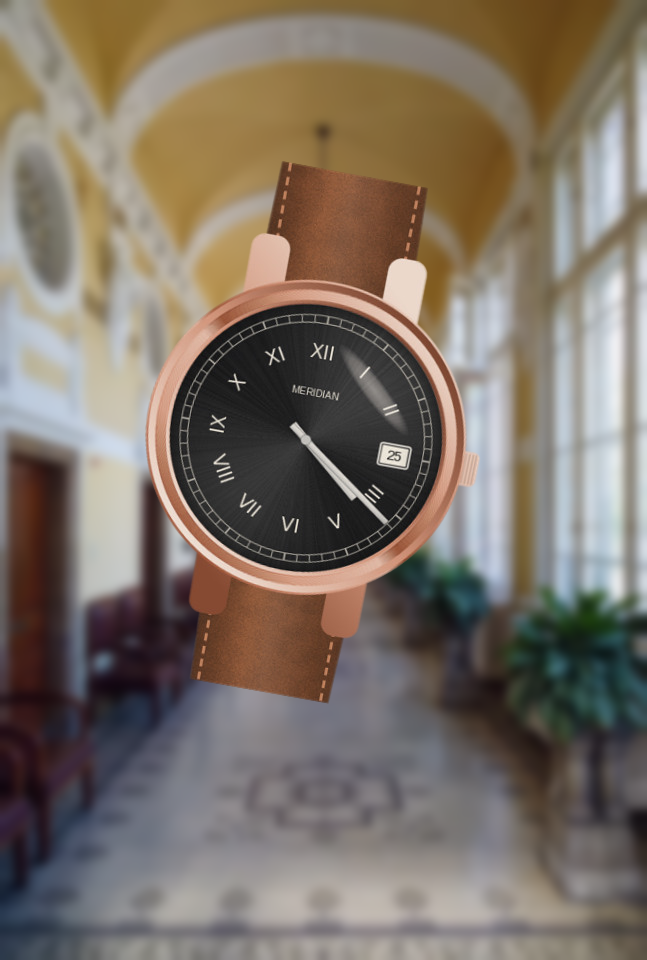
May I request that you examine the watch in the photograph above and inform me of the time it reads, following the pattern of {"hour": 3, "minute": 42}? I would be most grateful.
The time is {"hour": 4, "minute": 21}
